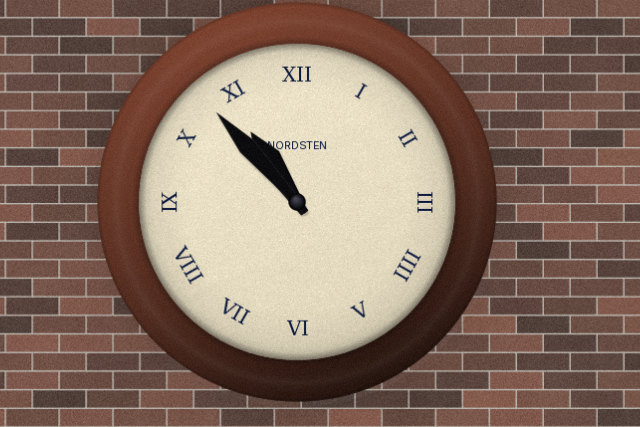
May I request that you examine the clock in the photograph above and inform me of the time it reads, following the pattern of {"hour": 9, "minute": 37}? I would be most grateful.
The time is {"hour": 10, "minute": 53}
